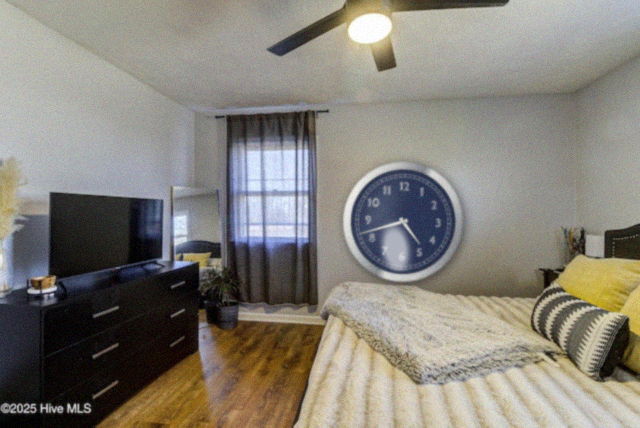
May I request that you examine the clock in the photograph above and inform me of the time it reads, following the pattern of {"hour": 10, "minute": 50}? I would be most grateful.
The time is {"hour": 4, "minute": 42}
